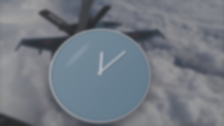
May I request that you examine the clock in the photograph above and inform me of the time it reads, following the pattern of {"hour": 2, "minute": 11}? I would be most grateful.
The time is {"hour": 12, "minute": 8}
